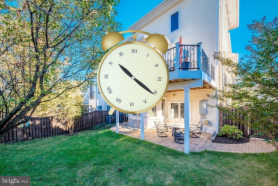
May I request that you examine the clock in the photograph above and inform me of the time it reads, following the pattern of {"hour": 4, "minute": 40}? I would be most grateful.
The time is {"hour": 10, "minute": 21}
